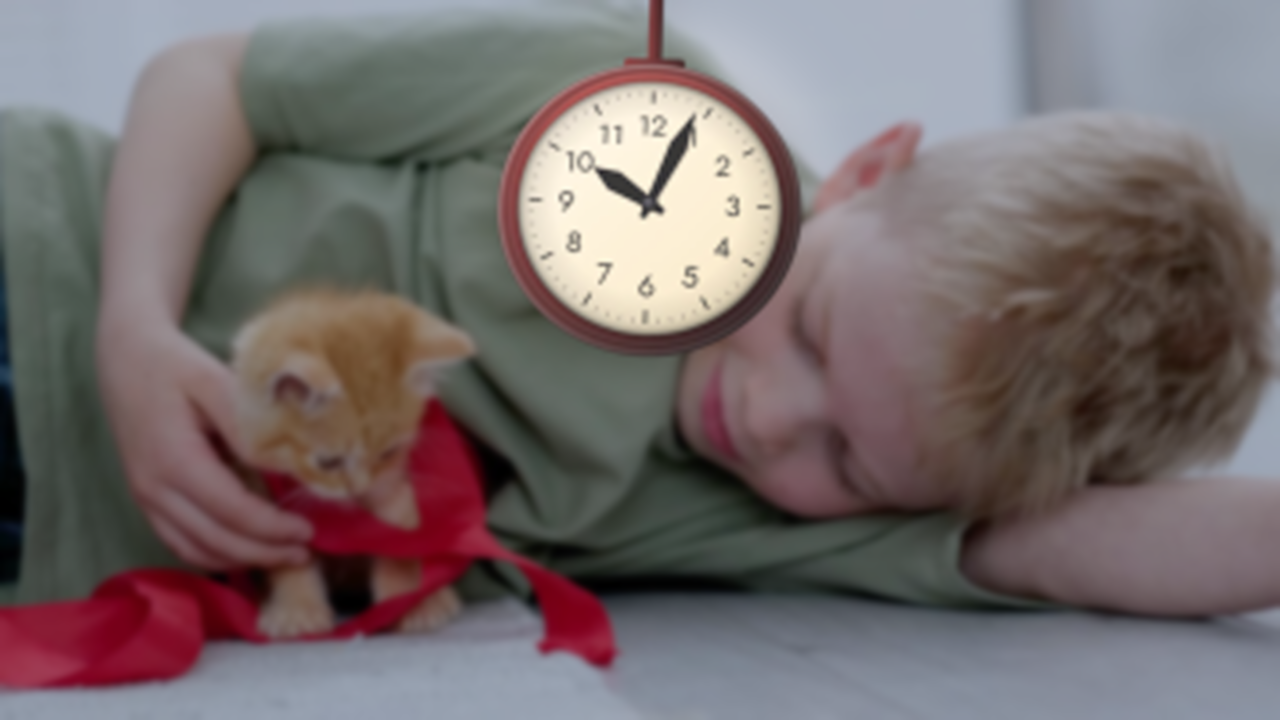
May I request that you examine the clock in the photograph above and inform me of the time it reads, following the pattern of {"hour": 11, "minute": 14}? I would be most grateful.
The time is {"hour": 10, "minute": 4}
